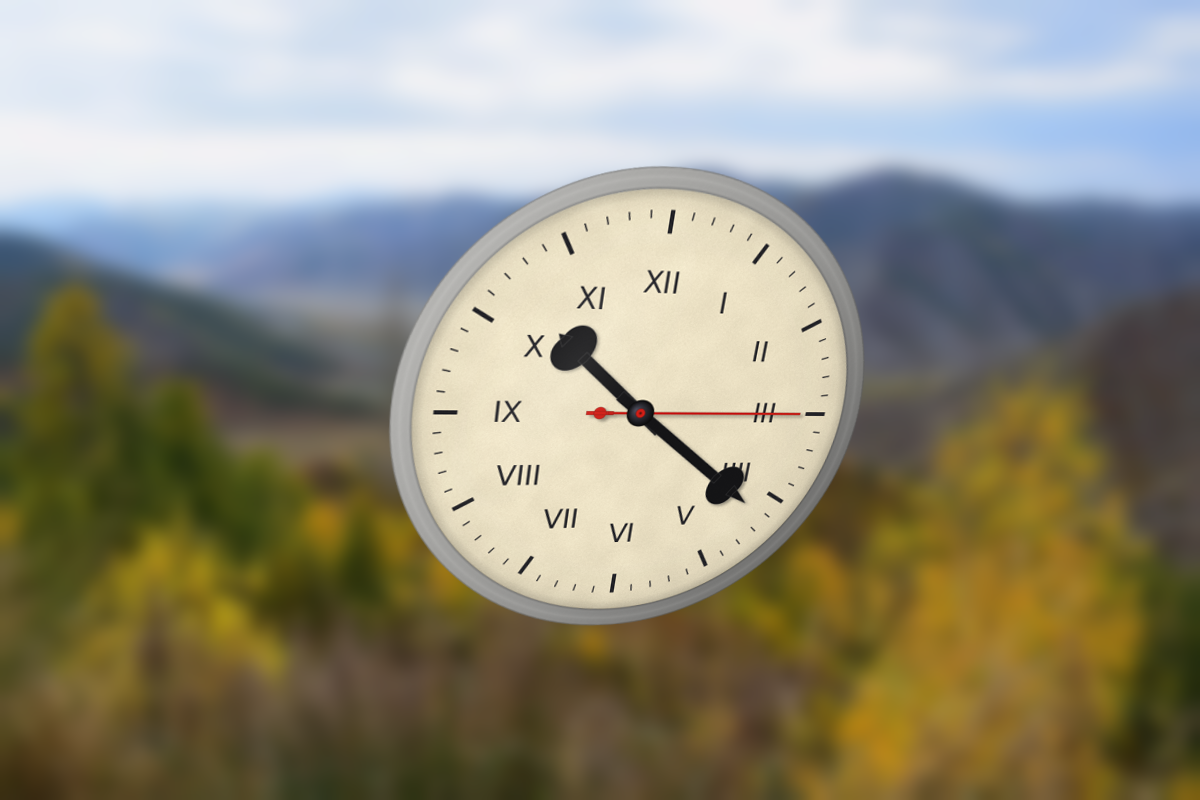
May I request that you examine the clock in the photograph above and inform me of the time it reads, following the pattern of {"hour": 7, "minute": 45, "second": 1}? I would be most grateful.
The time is {"hour": 10, "minute": 21, "second": 15}
